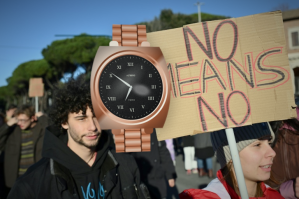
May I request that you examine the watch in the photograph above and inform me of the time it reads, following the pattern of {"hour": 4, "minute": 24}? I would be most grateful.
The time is {"hour": 6, "minute": 51}
